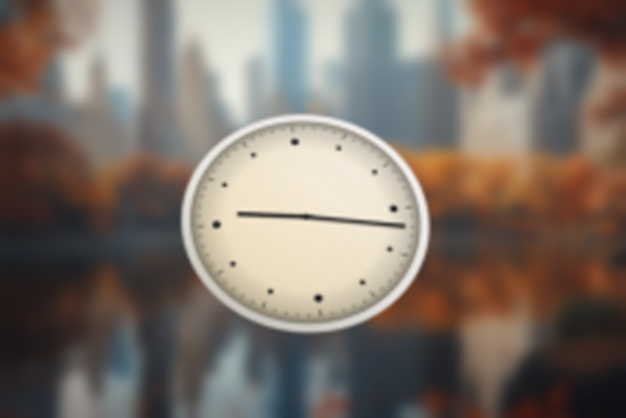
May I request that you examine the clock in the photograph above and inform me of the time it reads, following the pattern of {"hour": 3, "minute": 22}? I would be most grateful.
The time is {"hour": 9, "minute": 17}
